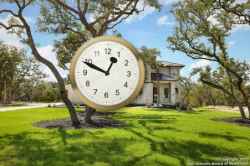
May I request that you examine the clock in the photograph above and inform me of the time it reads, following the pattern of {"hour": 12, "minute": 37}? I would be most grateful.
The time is {"hour": 12, "minute": 49}
